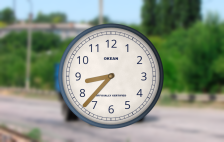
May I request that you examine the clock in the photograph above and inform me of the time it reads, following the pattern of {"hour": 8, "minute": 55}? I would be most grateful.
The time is {"hour": 8, "minute": 37}
